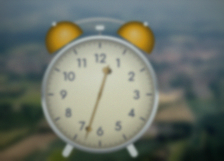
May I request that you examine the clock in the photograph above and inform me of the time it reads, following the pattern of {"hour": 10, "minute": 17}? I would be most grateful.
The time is {"hour": 12, "minute": 33}
